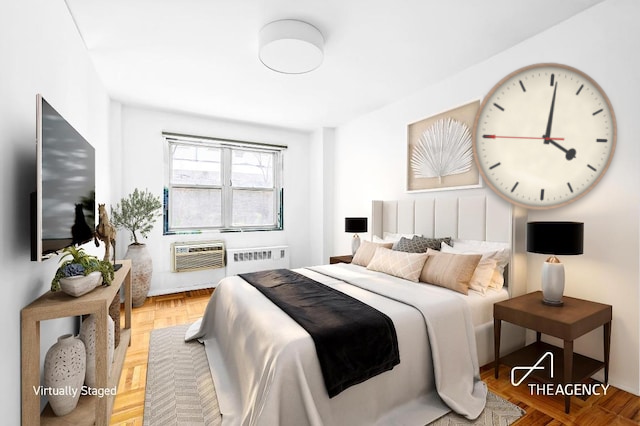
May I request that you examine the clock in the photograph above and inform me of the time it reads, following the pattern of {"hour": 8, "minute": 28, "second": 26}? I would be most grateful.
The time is {"hour": 4, "minute": 0, "second": 45}
